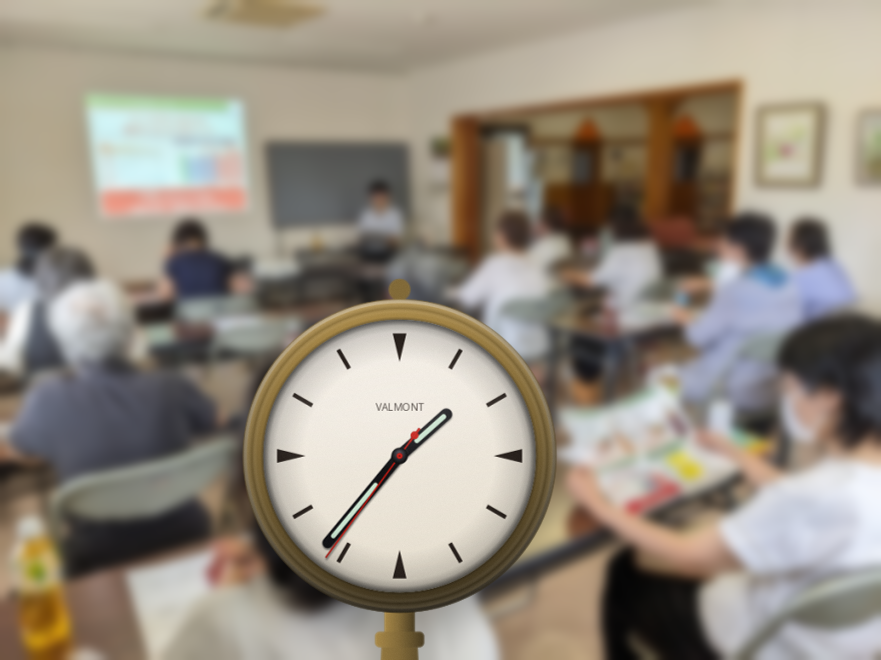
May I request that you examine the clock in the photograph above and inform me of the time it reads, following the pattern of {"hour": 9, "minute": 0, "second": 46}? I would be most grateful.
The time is {"hour": 1, "minute": 36, "second": 36}
